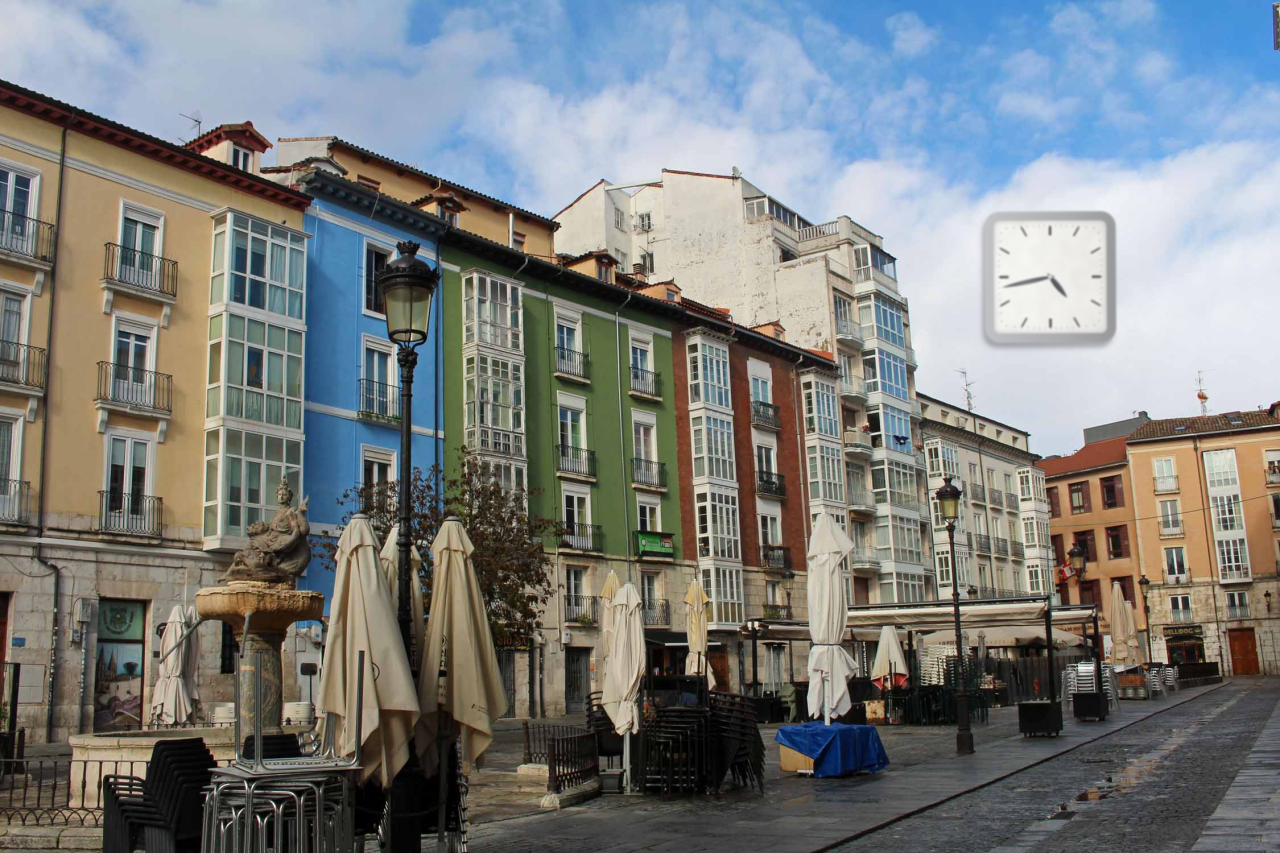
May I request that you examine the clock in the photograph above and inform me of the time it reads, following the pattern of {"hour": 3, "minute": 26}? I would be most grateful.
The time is {"hour": 4, "minute": 43}
